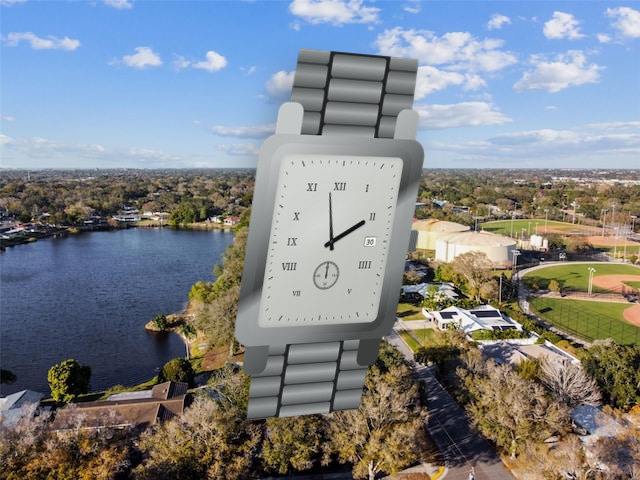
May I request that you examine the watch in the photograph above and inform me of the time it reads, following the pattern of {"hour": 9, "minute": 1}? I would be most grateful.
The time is {"hour": 1, "minute": 58}
